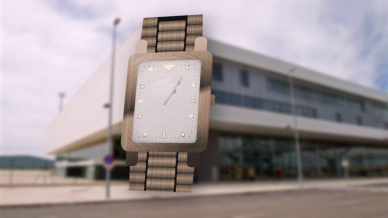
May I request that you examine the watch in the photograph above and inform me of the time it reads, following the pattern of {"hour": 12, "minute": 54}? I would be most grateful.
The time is {"hour": 1, "minute": 5}
